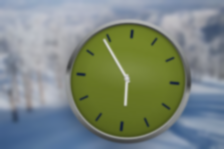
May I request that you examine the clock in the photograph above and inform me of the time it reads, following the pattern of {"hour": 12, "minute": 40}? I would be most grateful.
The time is {"hour": 5, "minute": 54}
